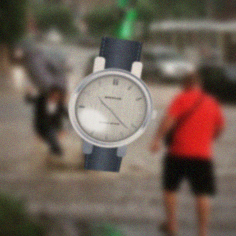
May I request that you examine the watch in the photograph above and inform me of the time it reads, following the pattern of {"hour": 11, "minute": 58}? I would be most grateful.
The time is {"hour": 10, "minute": 22}
